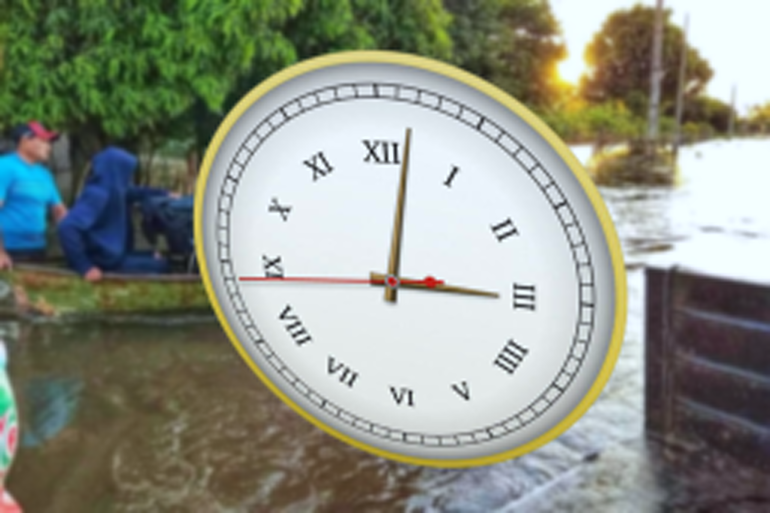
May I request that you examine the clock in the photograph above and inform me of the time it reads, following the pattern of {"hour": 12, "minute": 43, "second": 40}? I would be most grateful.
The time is {"hour": 3, "minute": 1, "second": 44}
